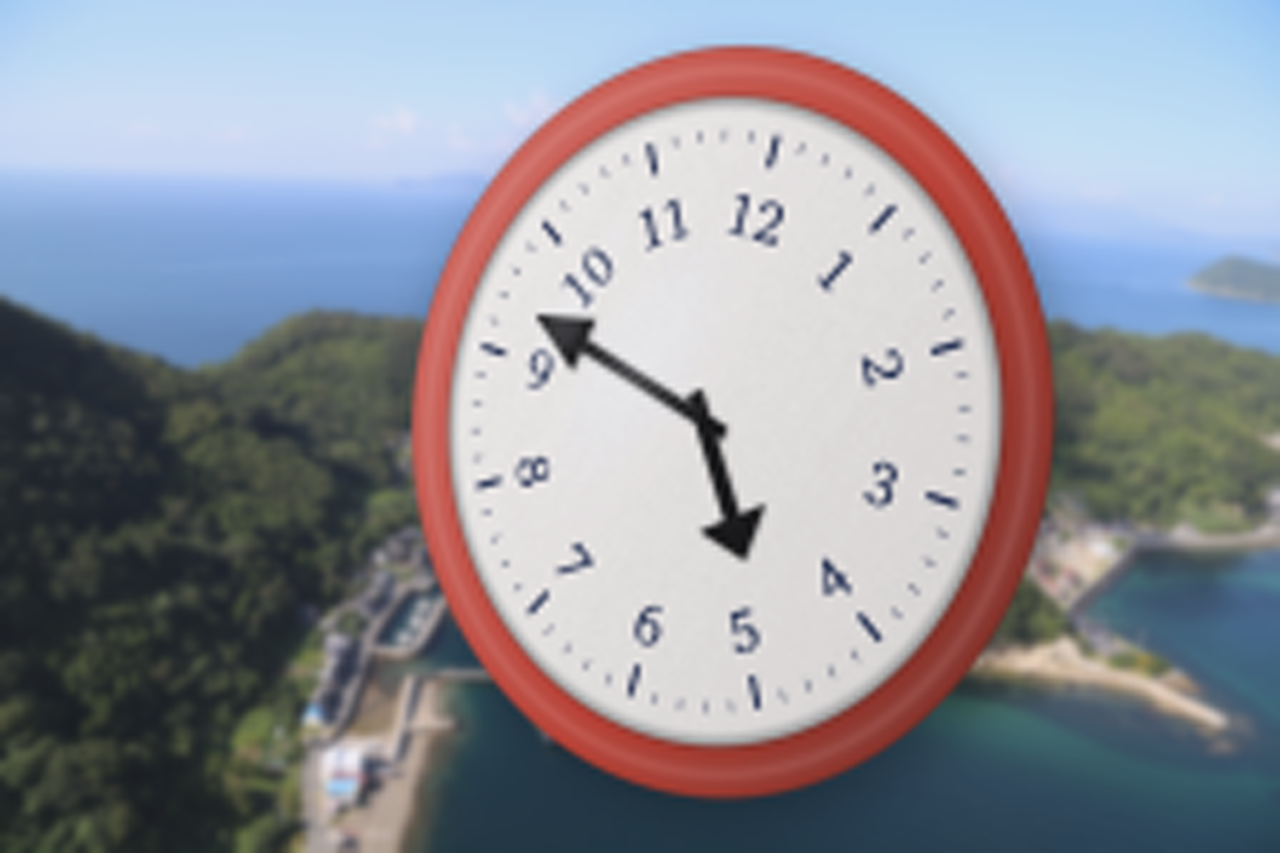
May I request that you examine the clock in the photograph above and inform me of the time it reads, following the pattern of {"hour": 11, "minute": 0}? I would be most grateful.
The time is {"hour": 4, "minute": 47}
